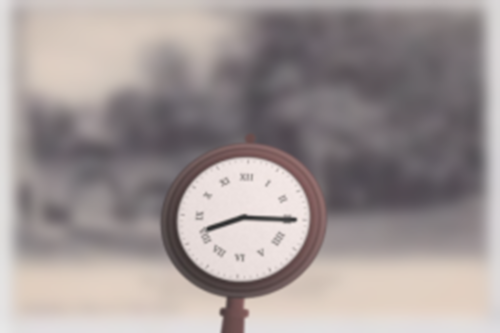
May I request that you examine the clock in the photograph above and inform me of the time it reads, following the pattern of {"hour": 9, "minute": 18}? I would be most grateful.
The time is {"hour": 8, "minute": 15}
